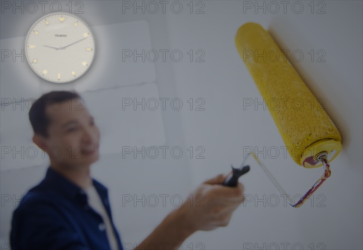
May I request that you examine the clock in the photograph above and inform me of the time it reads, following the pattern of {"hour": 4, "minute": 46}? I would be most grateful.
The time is {"hour": 9, "minute": 11}
